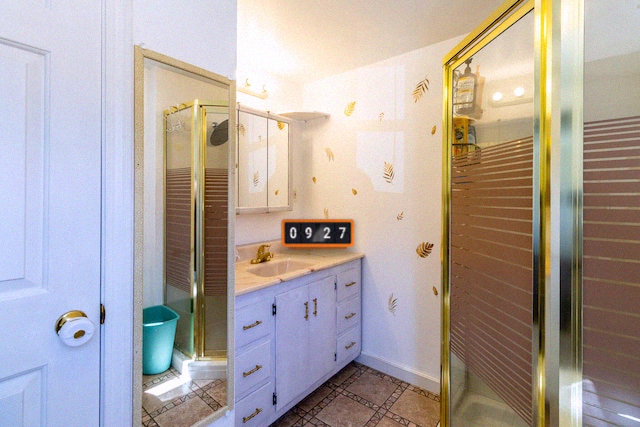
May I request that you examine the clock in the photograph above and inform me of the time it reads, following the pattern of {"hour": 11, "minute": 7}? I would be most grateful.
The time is {"hour": 9, "minute": 27}
